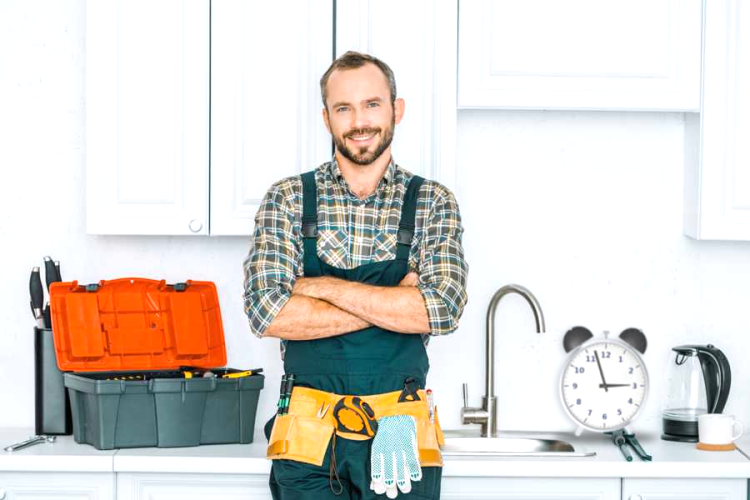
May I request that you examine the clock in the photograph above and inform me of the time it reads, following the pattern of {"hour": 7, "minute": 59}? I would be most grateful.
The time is {"hour": 2, "minute": 57}
